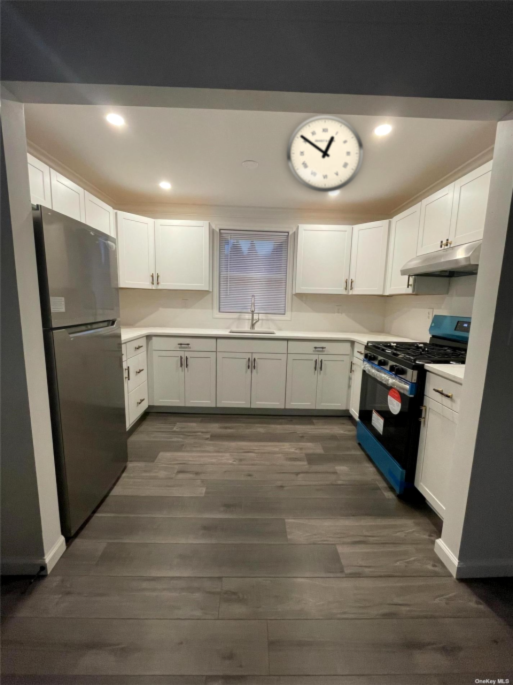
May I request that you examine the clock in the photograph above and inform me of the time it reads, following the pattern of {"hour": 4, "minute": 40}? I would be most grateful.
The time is {"hour": 12, "minute": 51}
